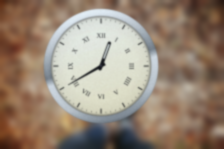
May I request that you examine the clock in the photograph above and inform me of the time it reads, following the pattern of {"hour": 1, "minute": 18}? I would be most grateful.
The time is {"hour": 12, "minute": 40}
